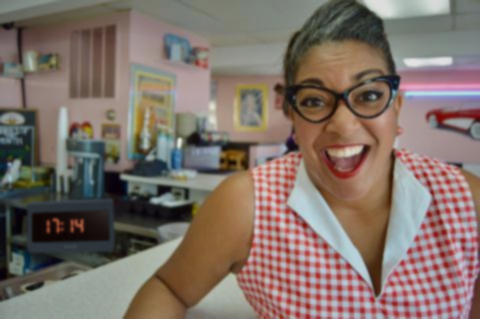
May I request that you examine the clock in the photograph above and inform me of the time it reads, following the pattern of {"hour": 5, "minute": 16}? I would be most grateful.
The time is {"hour": 17, "minute": 14}
